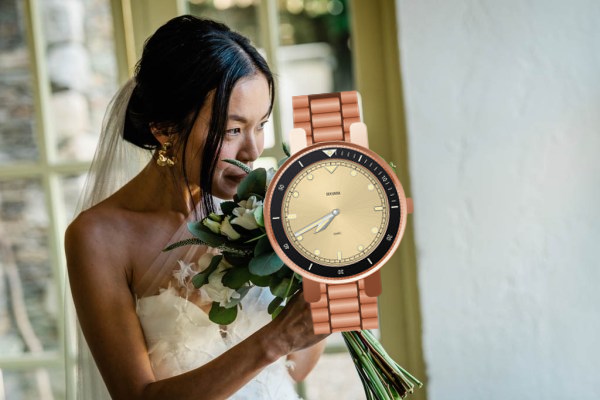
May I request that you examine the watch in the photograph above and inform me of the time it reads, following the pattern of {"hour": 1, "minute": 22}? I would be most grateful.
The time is {"hour": 7, "minute": 41}
